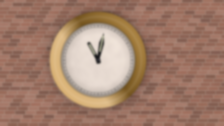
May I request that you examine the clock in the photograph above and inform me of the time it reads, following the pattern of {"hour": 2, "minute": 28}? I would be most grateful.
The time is {"hour": 11, "minute": 2}
